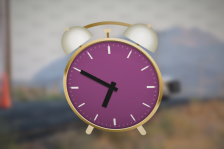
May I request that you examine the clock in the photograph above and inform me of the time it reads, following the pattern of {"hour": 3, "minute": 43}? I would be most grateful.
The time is {"hour": 6, "minute": 50}
